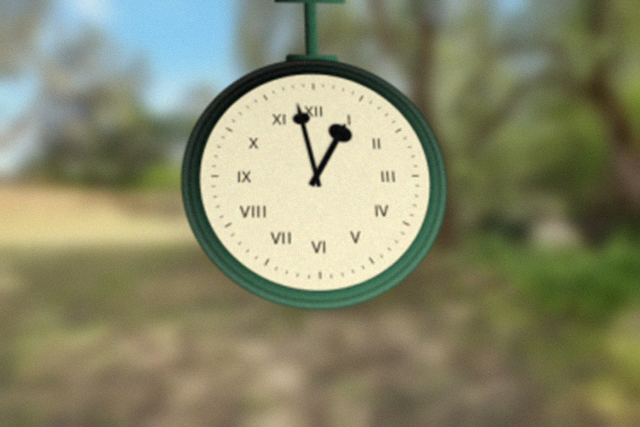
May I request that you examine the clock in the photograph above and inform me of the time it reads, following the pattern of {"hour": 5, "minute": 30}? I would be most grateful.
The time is {"hour": 12, "minute": 58}
